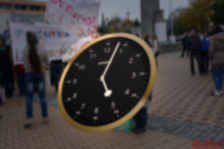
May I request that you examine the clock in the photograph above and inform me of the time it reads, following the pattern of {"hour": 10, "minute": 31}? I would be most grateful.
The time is {"hour": 5, "minute": 3}
